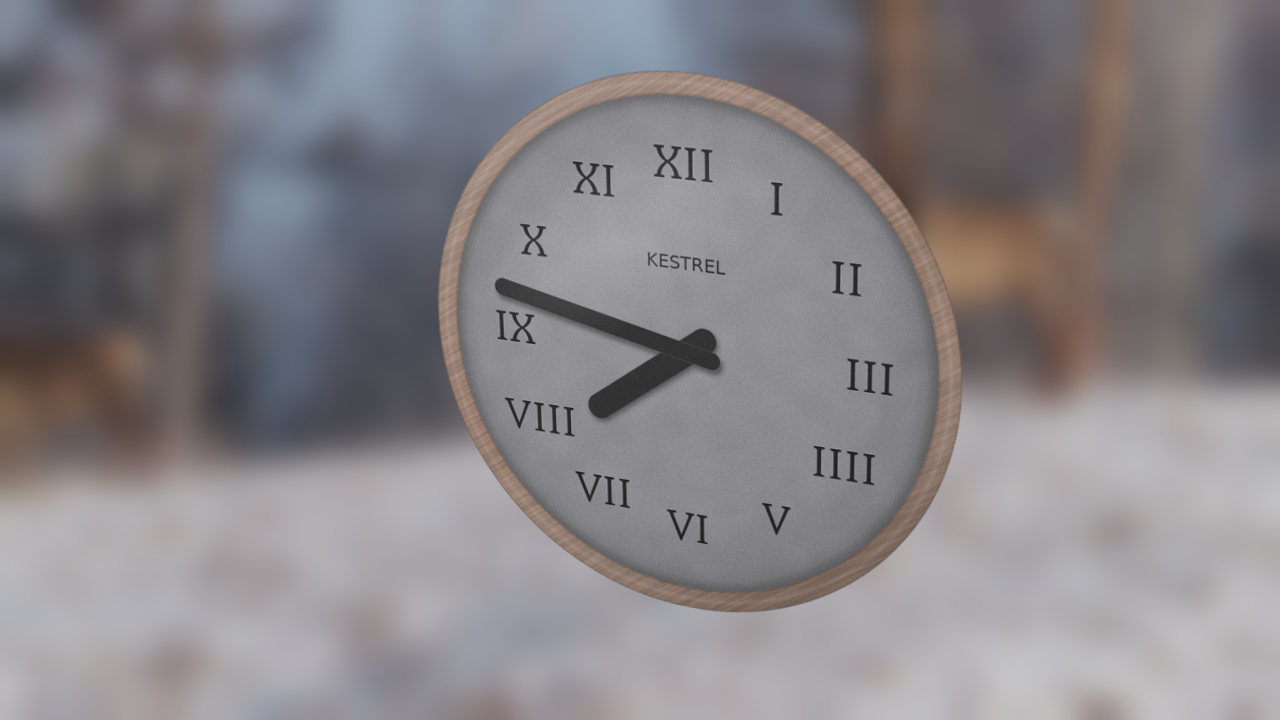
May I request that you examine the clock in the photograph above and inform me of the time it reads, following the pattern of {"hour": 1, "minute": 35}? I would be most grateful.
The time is {"hour": 7, "minute": 47}
